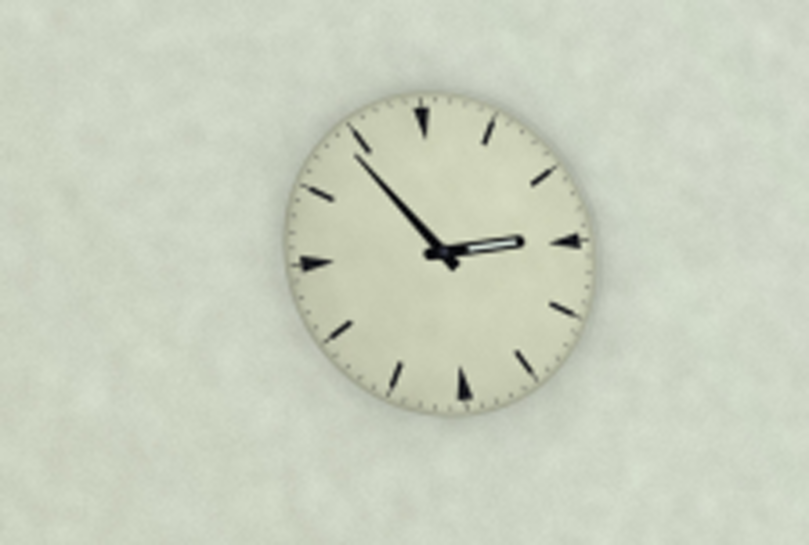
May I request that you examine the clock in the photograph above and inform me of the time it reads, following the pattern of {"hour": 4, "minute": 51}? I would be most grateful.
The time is {"hour": 2, "minute": 54}
